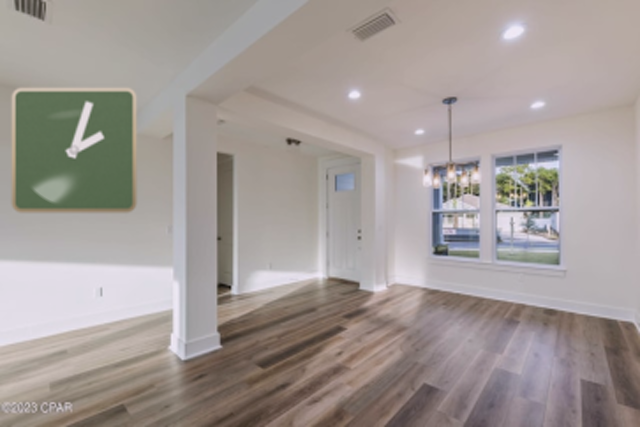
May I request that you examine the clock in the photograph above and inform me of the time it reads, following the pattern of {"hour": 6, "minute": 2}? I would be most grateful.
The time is {"hour": 2, "minute": 3}
